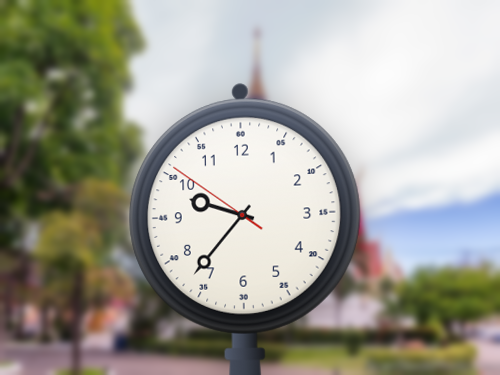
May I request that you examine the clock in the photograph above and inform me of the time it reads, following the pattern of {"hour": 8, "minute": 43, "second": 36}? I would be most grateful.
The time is {"hour": 9, "minute": 36, "second": 51}
